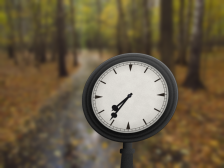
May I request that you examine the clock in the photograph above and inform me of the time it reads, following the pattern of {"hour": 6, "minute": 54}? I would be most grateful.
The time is {"hour": 7, "minute": 36}
